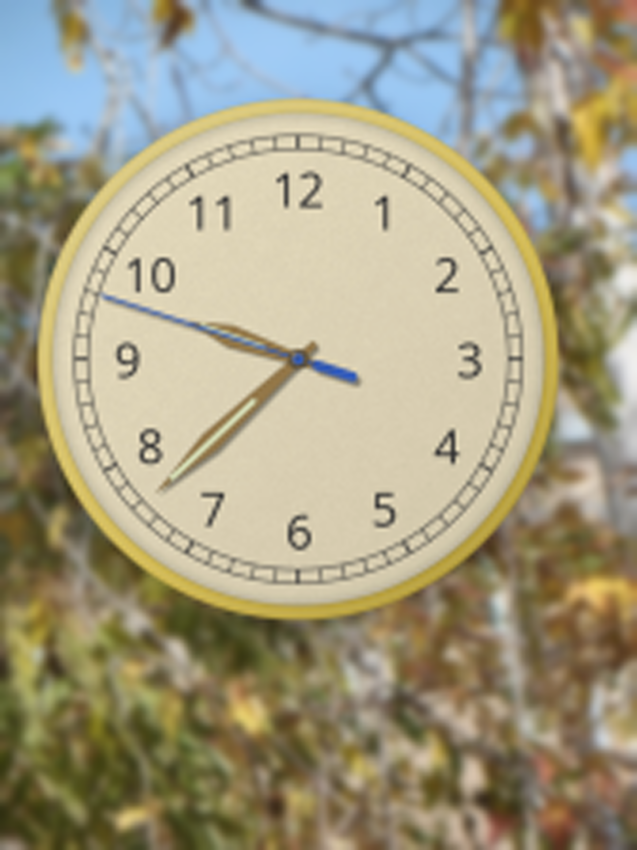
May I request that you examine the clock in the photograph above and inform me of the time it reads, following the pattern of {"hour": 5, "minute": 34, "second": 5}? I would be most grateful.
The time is {"hour": 9, "minute": 37, "second": 48}
